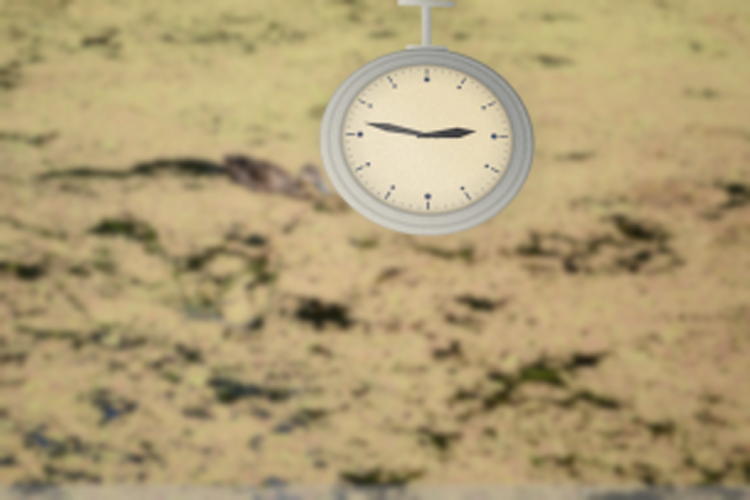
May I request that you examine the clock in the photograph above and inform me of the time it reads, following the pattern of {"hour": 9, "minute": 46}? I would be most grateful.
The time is {"hour": 2, "minute": 47}
